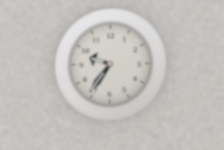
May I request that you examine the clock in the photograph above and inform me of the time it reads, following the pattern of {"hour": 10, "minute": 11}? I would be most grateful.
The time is {"hour": 9, "minute": 36}
